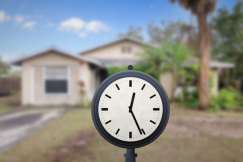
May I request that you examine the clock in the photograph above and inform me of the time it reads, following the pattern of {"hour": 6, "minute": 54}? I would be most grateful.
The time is {"hour": 12, "minute": 26}
